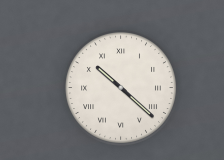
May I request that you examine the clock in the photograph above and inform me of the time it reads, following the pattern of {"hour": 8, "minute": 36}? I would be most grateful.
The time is {"hour": 10, "minute": 22}
